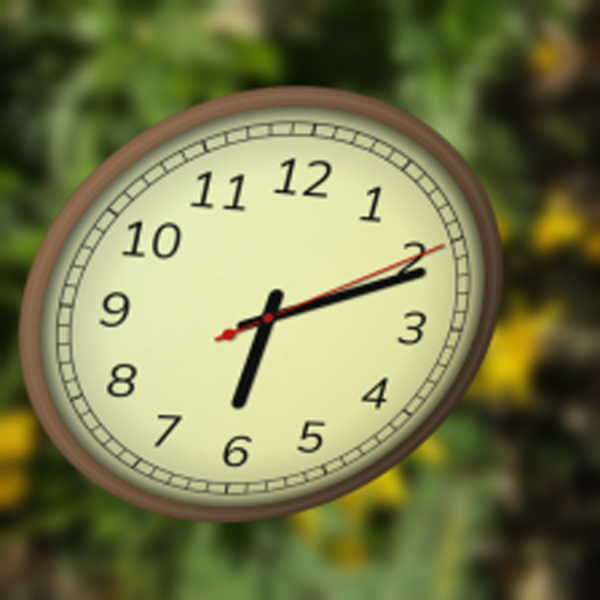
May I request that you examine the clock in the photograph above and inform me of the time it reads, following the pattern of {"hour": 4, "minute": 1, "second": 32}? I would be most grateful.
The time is {"hour": 6, "minute": 11, "second": 10}
